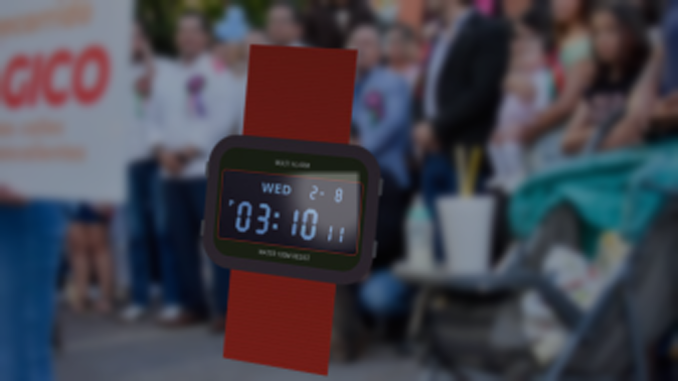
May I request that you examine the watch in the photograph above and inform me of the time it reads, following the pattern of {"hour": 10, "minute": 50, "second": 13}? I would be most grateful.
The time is {"hour": 3, "minute": 10, "second": 11}
